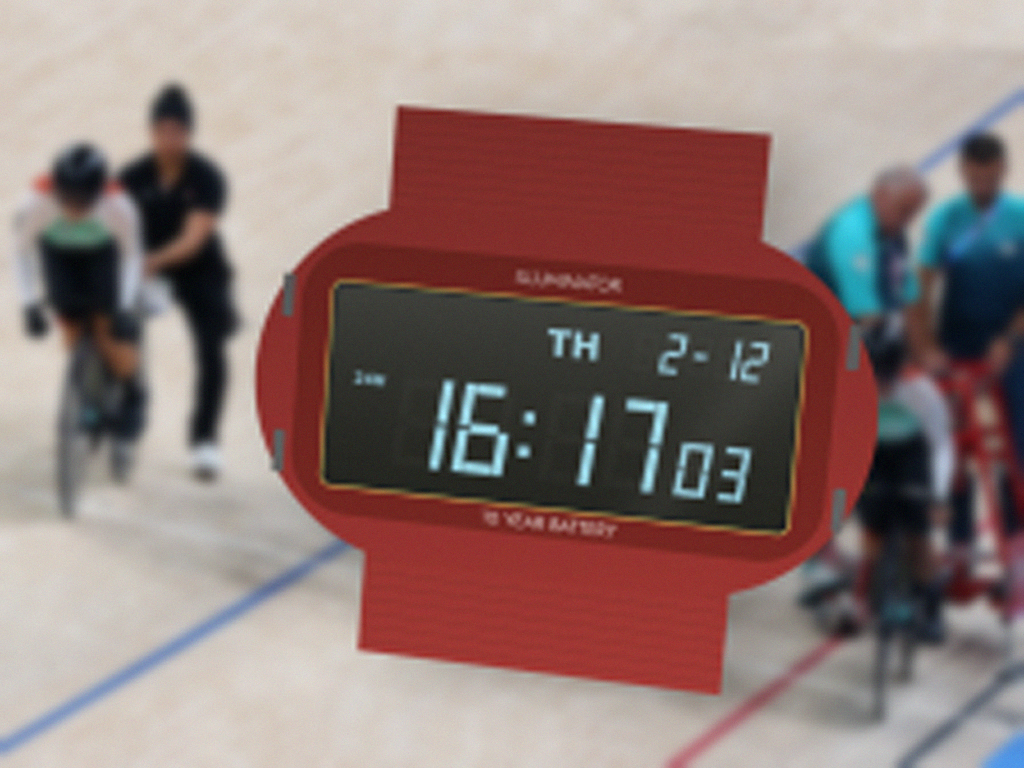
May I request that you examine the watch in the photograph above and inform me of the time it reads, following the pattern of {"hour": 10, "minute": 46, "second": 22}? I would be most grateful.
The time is {"hour": 16, "minute": 17, "second": 3}
